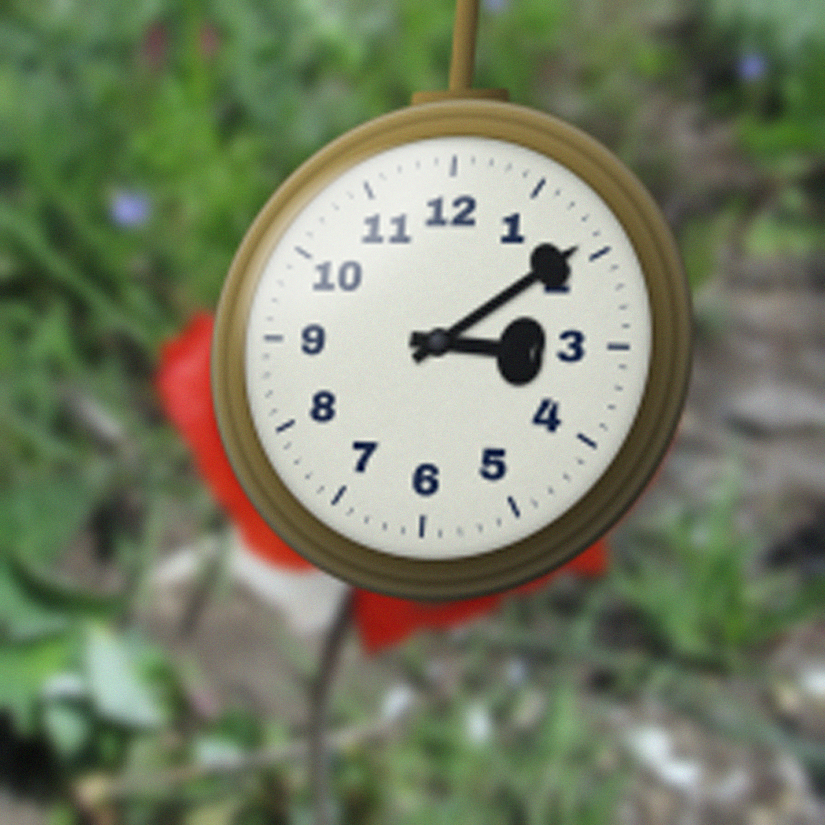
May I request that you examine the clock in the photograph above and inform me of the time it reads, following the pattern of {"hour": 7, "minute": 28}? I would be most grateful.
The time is {"hour": 3, "minute": 9}
